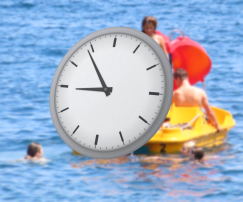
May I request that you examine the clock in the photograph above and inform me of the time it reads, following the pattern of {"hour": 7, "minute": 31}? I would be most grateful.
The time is {"hour": 8, "minute": 54}
